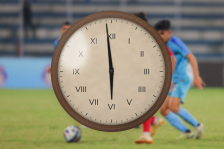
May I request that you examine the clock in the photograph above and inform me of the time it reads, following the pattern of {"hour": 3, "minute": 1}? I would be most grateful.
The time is {"hour": 5, "minute": 59}
